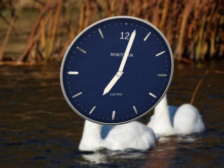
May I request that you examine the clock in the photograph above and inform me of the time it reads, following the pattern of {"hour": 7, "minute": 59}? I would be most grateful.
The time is {"hour": 7, "minute": 2}
